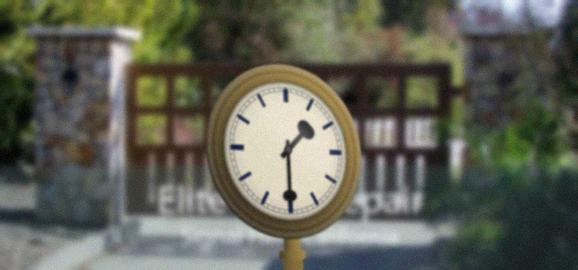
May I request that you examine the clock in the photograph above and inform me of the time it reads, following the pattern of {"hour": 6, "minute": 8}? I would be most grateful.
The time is {"hour": 1, "minute": 30}
